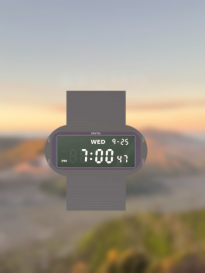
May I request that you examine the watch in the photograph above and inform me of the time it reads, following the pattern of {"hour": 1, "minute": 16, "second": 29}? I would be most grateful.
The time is {"hour": 7, "minute": 0, "second": 47}
